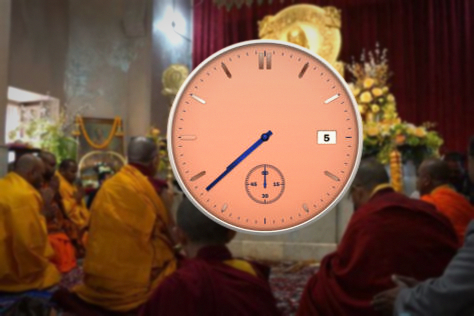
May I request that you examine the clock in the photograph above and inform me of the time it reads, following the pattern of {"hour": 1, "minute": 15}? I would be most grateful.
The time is {"hour": 7, "minute": 38}
